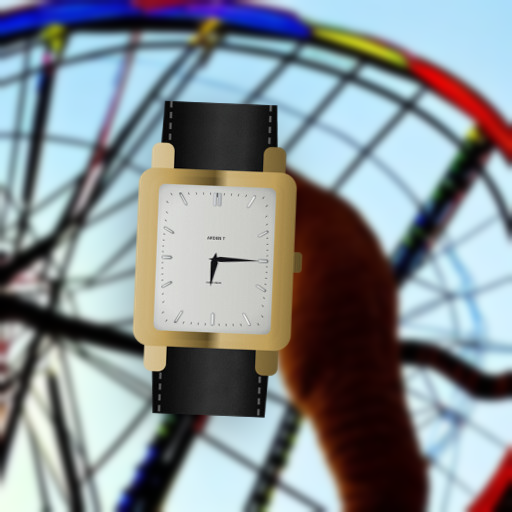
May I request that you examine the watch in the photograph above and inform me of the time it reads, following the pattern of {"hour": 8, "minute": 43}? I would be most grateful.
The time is {"hour": 6, "minute": 15}
